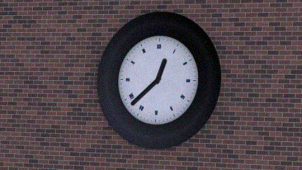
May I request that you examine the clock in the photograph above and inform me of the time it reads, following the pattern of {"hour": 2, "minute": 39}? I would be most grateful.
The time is {"hour": 12, "minute": 38}
